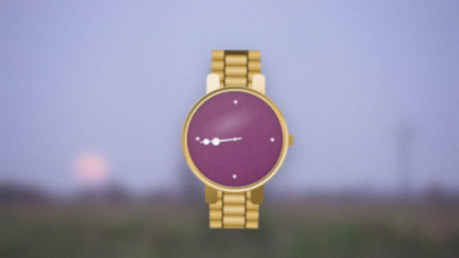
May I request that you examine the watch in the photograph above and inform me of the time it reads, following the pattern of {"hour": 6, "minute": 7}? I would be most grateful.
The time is {"hour": 8, "minute": 44}
